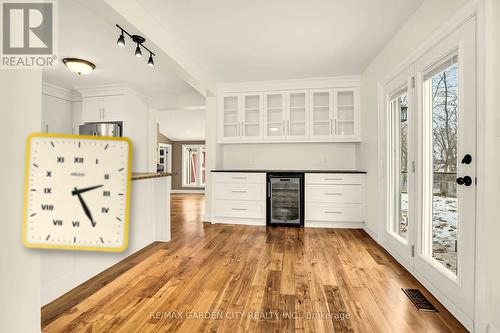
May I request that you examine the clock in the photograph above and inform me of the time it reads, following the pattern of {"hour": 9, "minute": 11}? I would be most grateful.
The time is {"hour": 2, "minute": 25}
